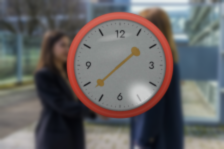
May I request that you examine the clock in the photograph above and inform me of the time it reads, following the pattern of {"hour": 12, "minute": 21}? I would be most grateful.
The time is {"hour": 1, "minute": 38}
